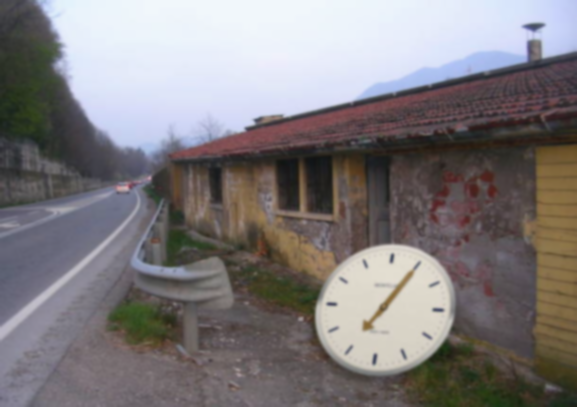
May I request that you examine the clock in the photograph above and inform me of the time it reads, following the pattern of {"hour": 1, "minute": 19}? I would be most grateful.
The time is {"hour": 7, "minute": 5}
